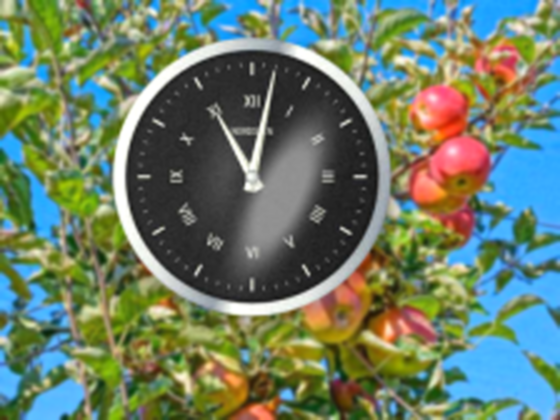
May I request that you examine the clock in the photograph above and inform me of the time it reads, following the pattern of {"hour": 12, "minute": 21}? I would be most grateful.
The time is {"hour": 11, "minute": 2}
